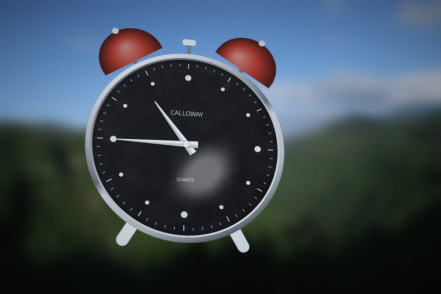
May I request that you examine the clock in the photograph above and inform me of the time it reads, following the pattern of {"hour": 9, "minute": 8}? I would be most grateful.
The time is {"hour": 10, "minute": 45}
